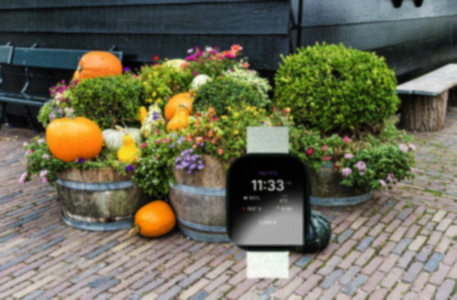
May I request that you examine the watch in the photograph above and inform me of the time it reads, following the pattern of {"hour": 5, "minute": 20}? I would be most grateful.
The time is {"hour": 11, "minute": 33}
